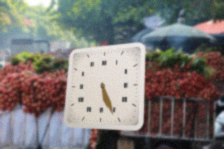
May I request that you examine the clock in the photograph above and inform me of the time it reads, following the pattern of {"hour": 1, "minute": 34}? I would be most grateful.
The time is {"hour": 5, "minute": 26}
